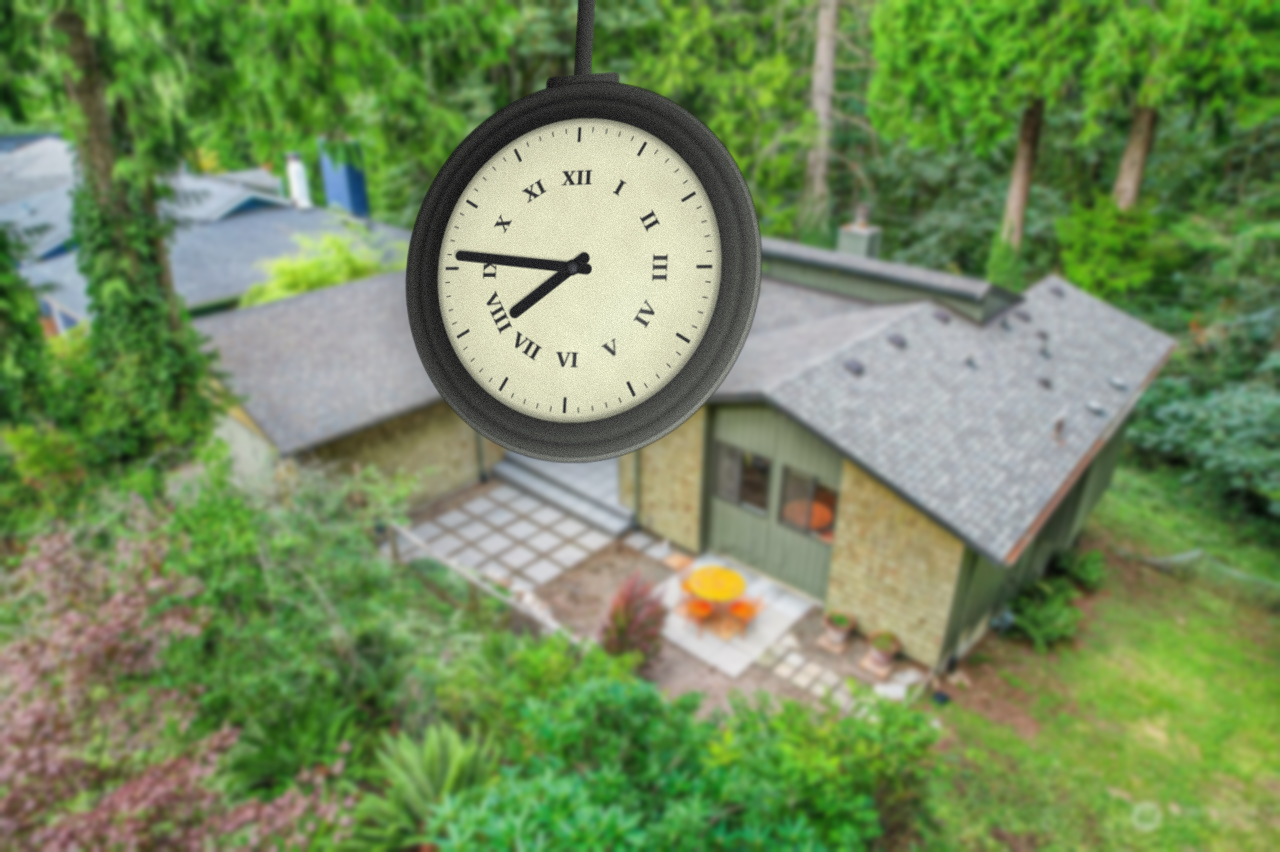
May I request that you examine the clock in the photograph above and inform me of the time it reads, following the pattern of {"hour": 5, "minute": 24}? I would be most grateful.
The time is {"hour": 7, "minute": 46}
